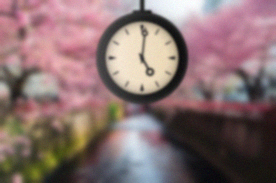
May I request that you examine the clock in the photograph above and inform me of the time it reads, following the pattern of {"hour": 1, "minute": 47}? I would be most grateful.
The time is {"hour": 5, "minute": 1}
